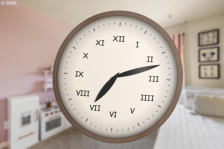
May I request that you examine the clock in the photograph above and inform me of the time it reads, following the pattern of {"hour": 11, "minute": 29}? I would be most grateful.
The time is {"hour": 7, "minute": 12}
